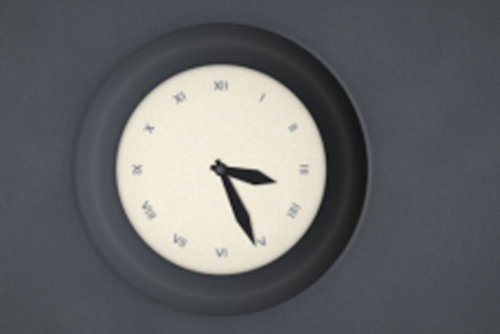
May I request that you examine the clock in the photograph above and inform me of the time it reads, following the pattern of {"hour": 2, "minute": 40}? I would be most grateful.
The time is {"hour": 3, "minute": 26}
